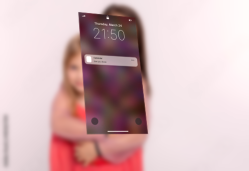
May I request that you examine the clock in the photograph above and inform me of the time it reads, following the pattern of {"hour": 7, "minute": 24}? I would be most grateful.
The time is {"hour": 21, "minute": 50}
